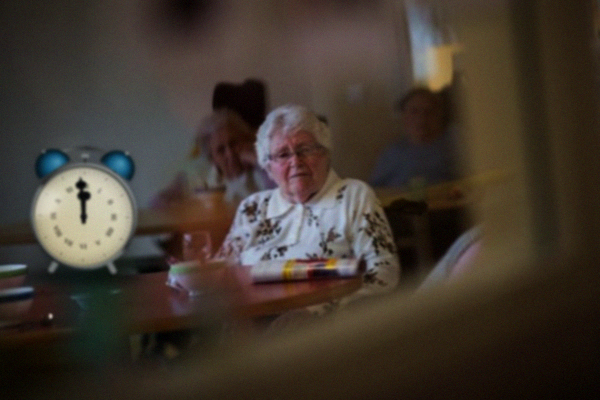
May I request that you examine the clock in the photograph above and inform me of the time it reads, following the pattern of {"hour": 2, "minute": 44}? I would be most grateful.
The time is {"hour": 11, "minute": 59}
